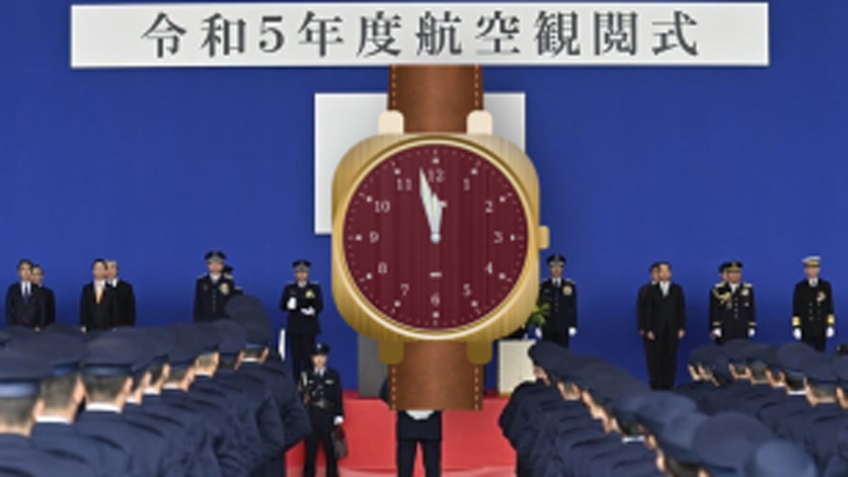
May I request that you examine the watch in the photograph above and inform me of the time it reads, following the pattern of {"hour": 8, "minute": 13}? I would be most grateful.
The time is {"hour": 11, "minute": 58}
